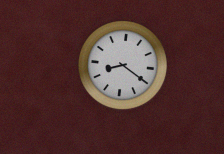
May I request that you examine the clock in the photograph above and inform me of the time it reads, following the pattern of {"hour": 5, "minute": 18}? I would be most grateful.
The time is {"hour": 8, "minute": 20}
